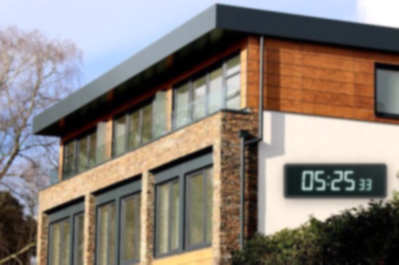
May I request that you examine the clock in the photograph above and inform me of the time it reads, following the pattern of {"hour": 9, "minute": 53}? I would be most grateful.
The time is {"hour": 5, "minute": 25}
